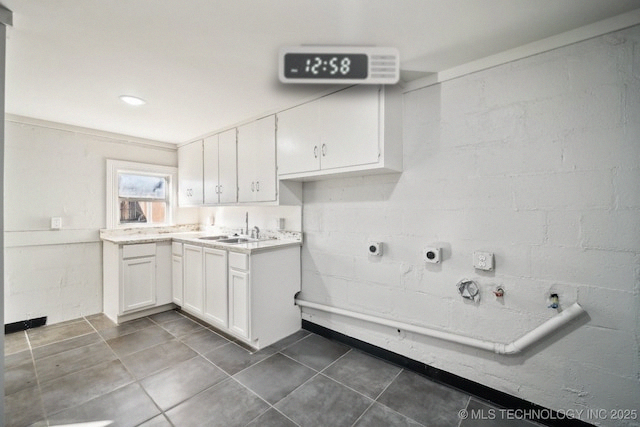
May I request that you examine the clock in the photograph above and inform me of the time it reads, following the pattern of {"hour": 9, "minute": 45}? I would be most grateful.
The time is {"hour": 12, "minute": 58}
